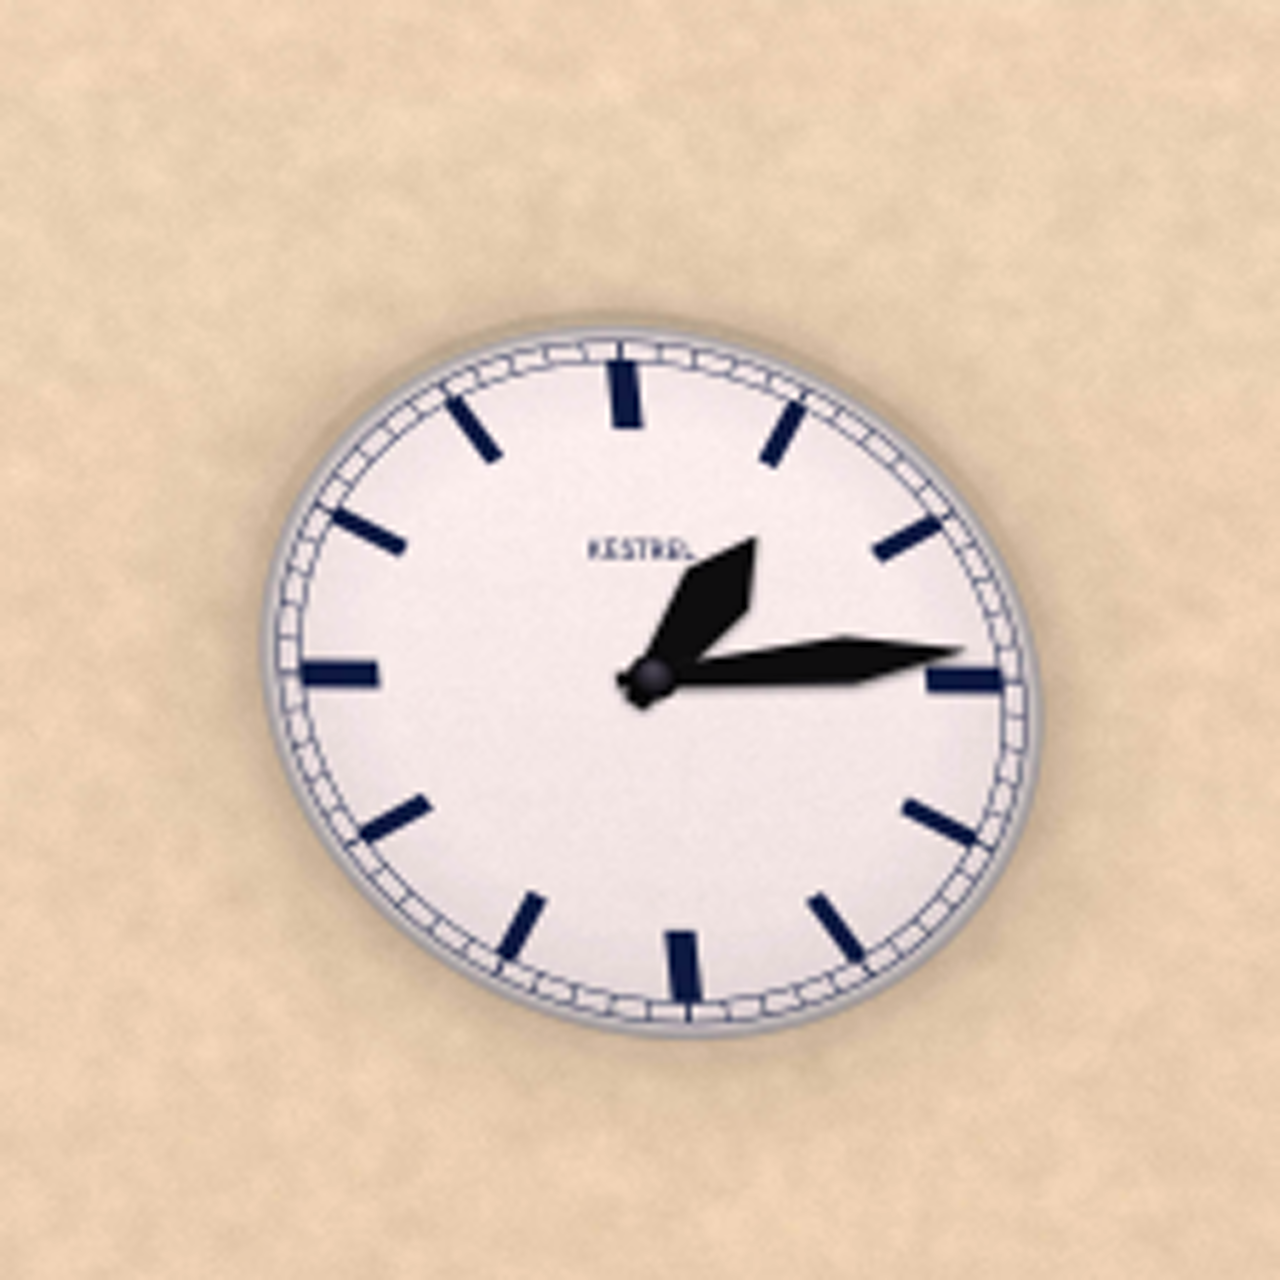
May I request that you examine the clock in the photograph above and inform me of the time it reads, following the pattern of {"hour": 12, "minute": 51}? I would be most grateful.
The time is {"hour": 1, "minute": 14}
